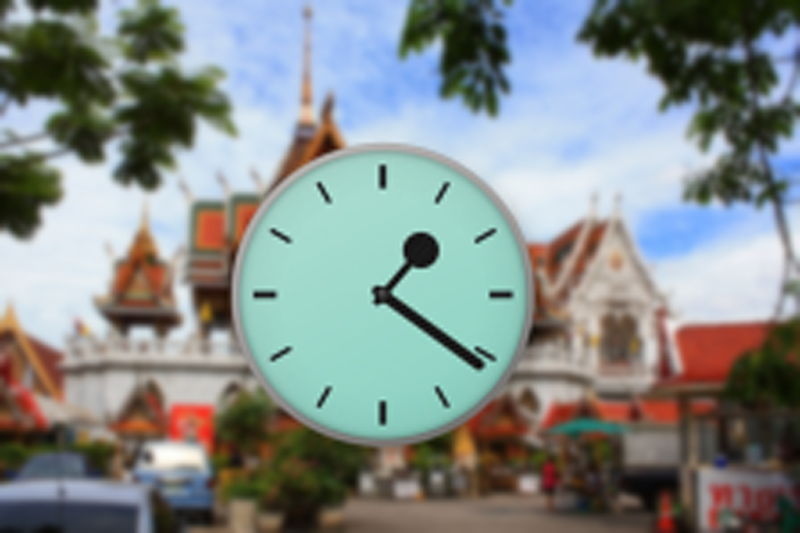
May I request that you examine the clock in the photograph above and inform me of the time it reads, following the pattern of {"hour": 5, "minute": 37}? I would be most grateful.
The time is {"hour": 1, "minute": 21}
